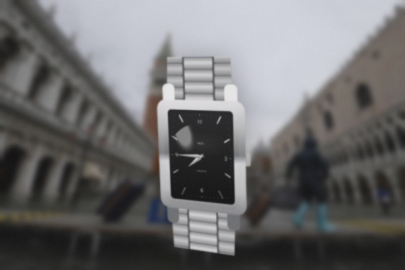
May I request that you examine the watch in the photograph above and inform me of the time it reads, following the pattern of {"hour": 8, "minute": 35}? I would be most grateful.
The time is {"hour": 7, "minute": 45}
